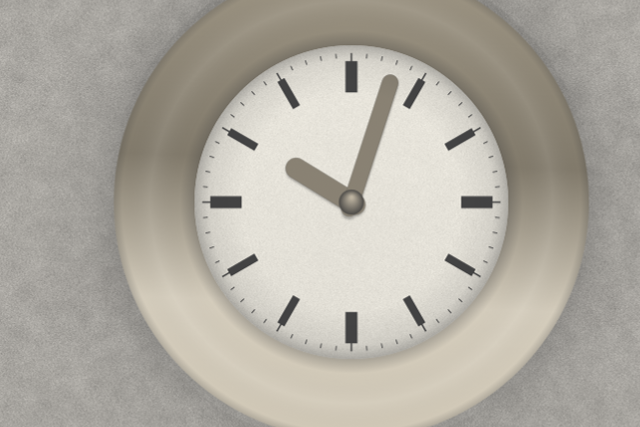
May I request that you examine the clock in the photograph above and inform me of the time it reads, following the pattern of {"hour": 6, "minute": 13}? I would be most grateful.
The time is {"hour": 10, "minute": 3}
